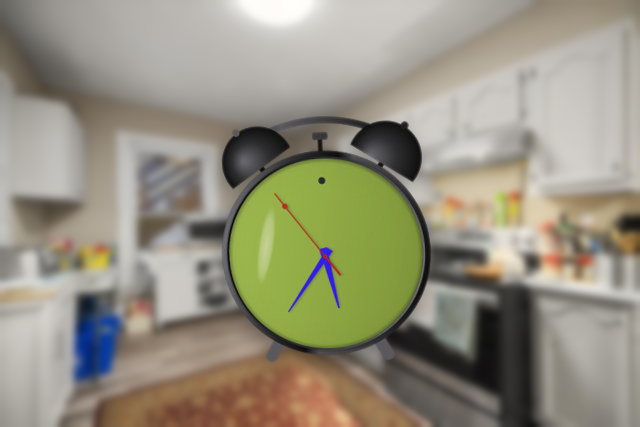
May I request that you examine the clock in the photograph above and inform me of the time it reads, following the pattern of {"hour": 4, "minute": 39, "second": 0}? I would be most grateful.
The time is {"hour": 5, "minute": 35, "second": 54}
